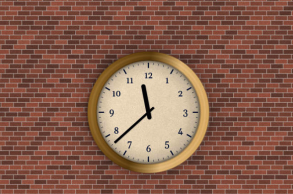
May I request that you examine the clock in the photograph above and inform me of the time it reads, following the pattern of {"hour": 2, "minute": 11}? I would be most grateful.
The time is {"hour": 11, "minute": 38}
